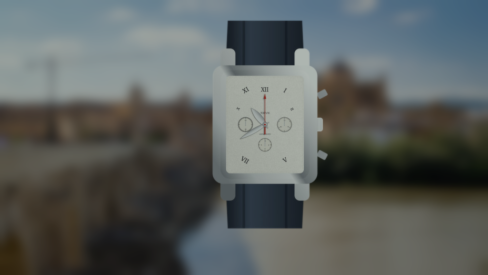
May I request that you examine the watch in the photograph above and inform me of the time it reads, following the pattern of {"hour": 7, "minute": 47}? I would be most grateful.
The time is {"hour": 10, "minute": 40}
